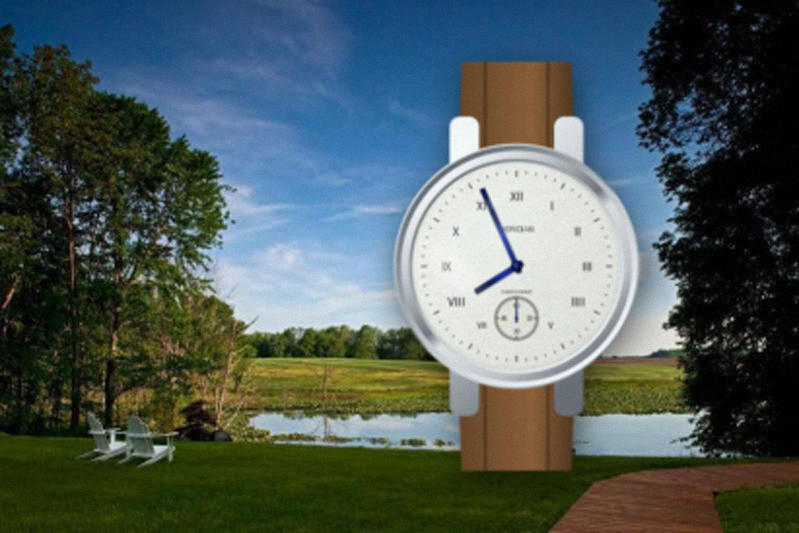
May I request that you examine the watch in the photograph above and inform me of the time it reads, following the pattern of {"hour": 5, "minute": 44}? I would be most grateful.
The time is {"hour": 7, "minute": 56}
